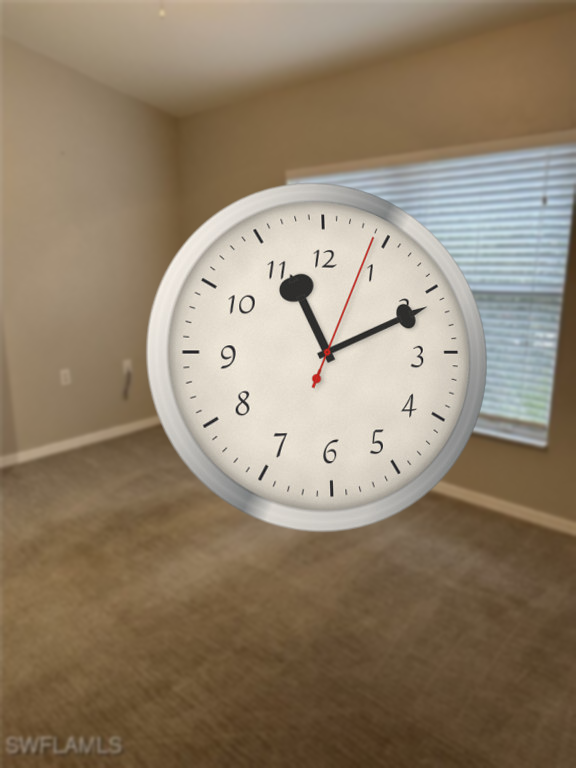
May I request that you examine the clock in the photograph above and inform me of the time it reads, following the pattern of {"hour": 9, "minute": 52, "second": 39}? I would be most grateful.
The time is {"hour": 11, "minute": 11, "second": 4}
